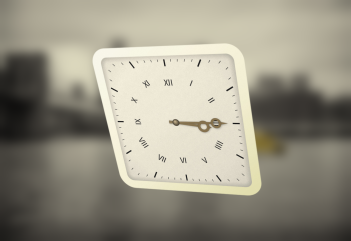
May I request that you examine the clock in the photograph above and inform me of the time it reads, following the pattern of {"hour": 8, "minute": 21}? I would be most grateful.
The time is {"hour": 3, "minute": 15}
